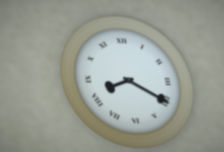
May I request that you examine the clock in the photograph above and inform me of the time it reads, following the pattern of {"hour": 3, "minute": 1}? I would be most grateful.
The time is {"hour": 8, "minute": 20}
